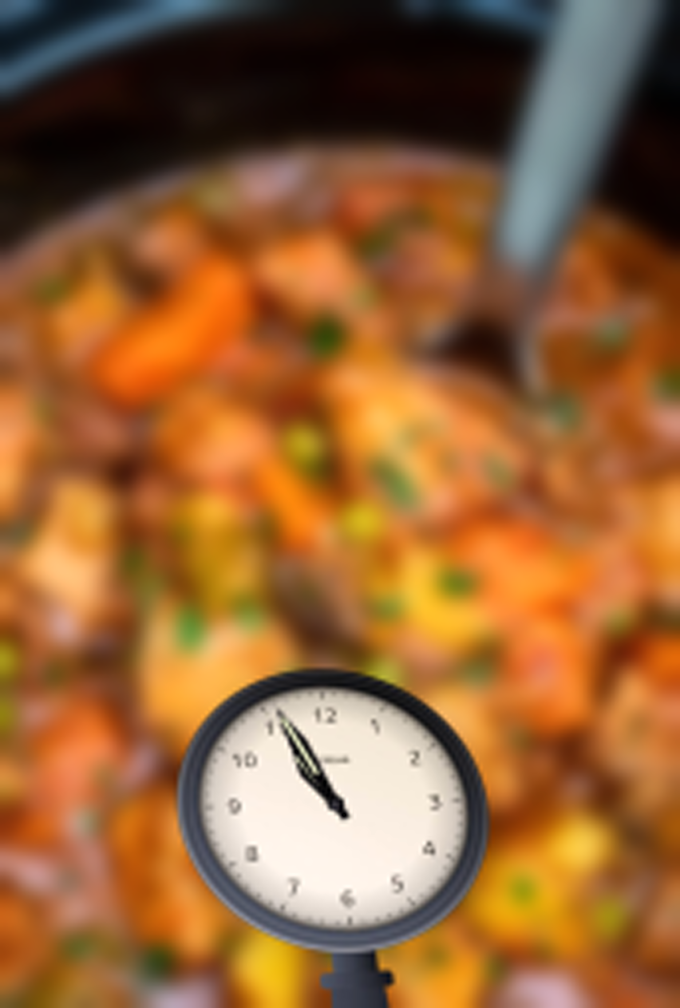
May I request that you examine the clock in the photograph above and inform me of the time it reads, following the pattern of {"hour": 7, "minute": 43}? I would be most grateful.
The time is {"hour": 10, "minute": 56}
